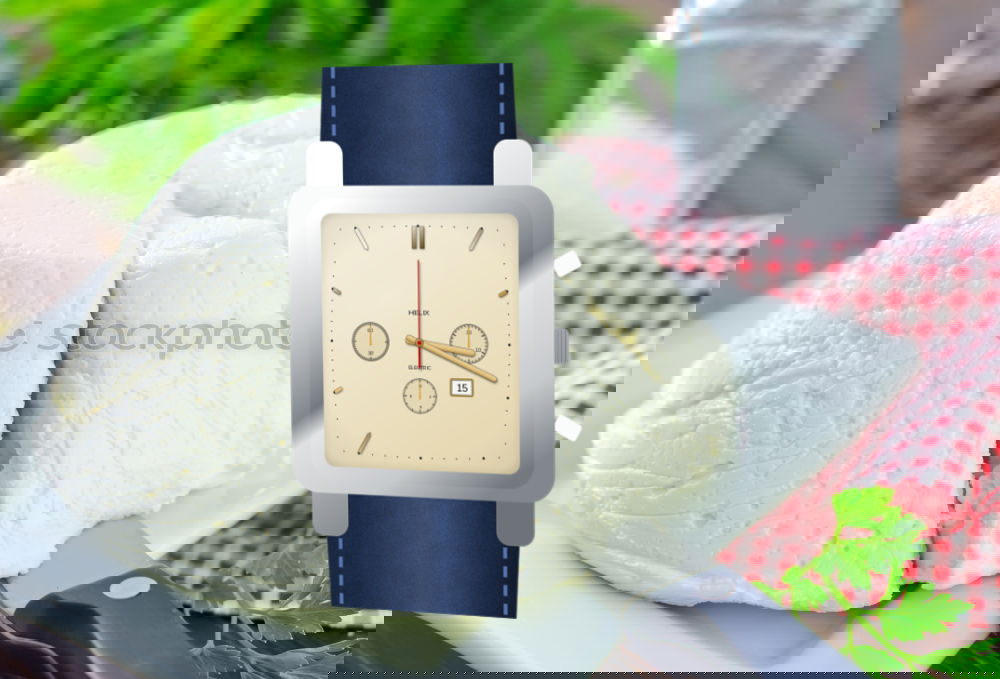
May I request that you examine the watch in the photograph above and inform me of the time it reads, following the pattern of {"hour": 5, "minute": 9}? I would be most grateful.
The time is {"hour": 3, "minute": 19}
